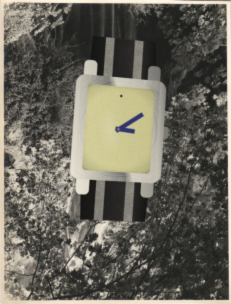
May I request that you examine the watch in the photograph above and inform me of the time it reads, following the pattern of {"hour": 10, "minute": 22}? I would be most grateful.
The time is {"hour": 3, "minute": 9}
